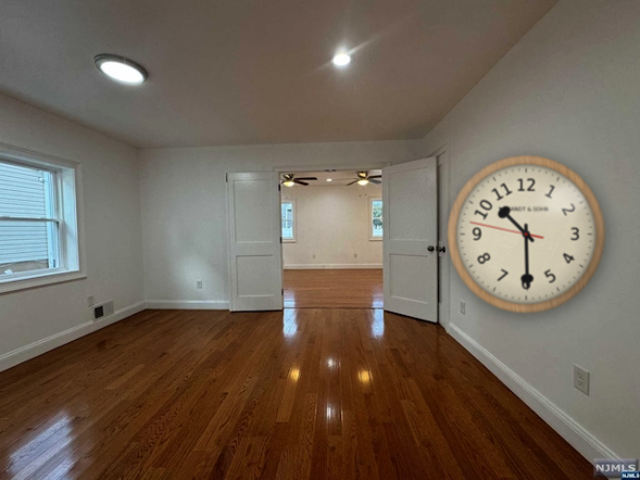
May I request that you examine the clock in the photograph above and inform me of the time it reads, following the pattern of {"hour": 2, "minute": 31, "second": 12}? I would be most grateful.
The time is {"hour": 10, "minute": 29, "second": 47}
